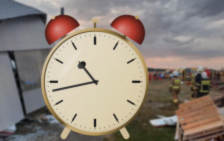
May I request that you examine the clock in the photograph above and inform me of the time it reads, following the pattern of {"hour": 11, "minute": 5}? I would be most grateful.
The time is {"hour": 10, "minute": 43}
